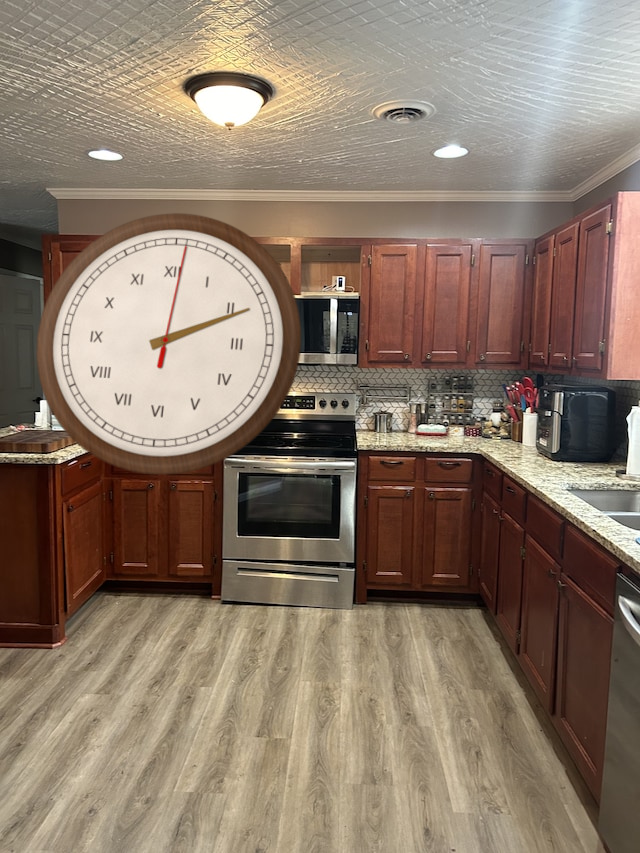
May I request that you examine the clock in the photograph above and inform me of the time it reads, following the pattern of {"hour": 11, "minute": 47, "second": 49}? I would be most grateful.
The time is {"hour": 2, "minute": 11, "second": 1}
